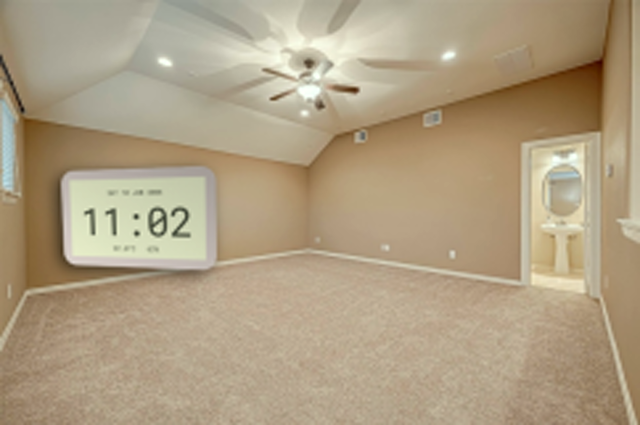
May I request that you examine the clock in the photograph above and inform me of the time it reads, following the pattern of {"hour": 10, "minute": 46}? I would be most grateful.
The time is {"hour": 11, "minute": 2}
